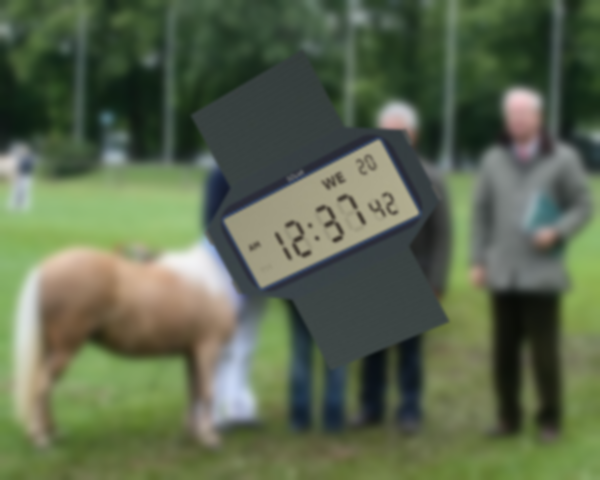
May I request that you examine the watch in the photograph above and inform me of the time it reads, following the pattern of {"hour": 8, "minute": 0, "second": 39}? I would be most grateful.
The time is {"hour": 12, "minute": 37, "second": 42}
